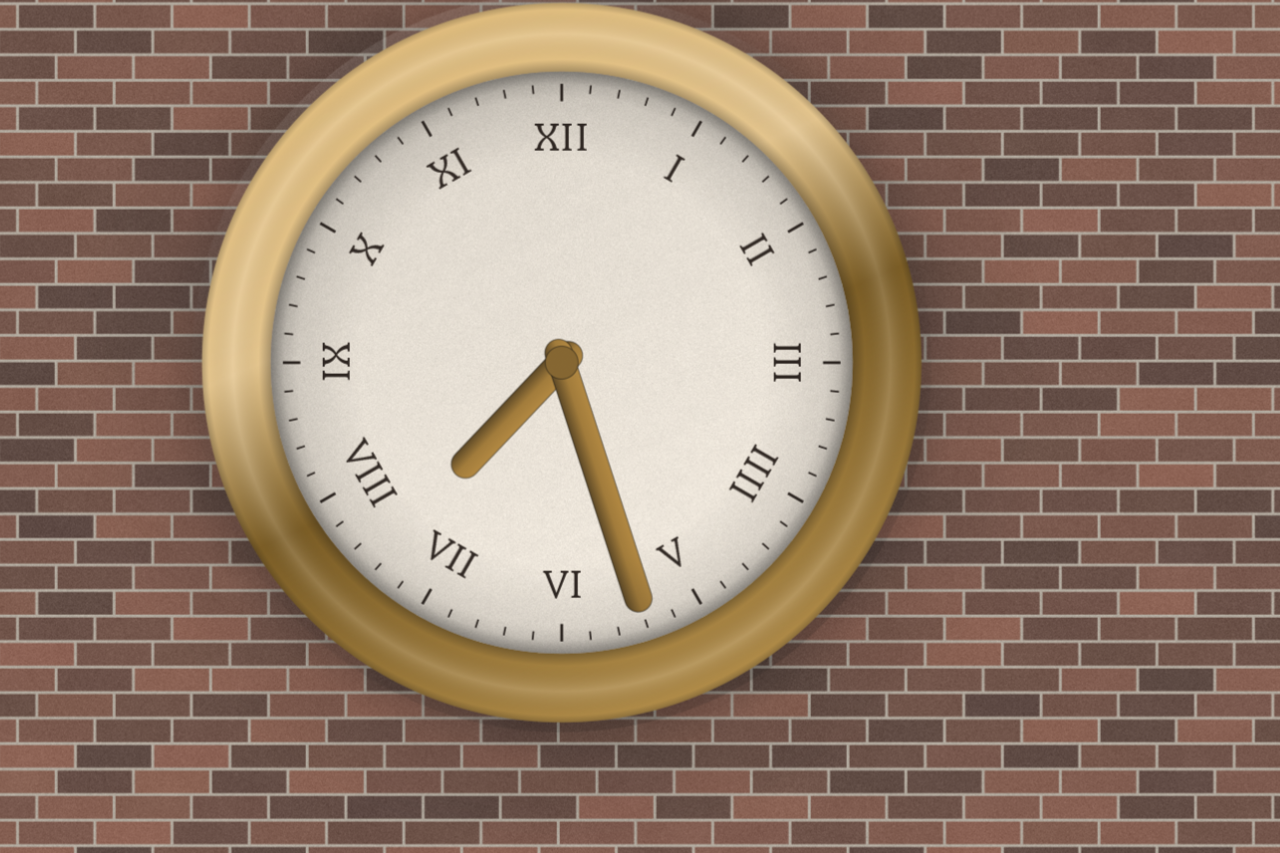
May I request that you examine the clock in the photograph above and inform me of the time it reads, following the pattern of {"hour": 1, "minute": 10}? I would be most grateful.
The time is {"hour": 7, "minute": 27}
